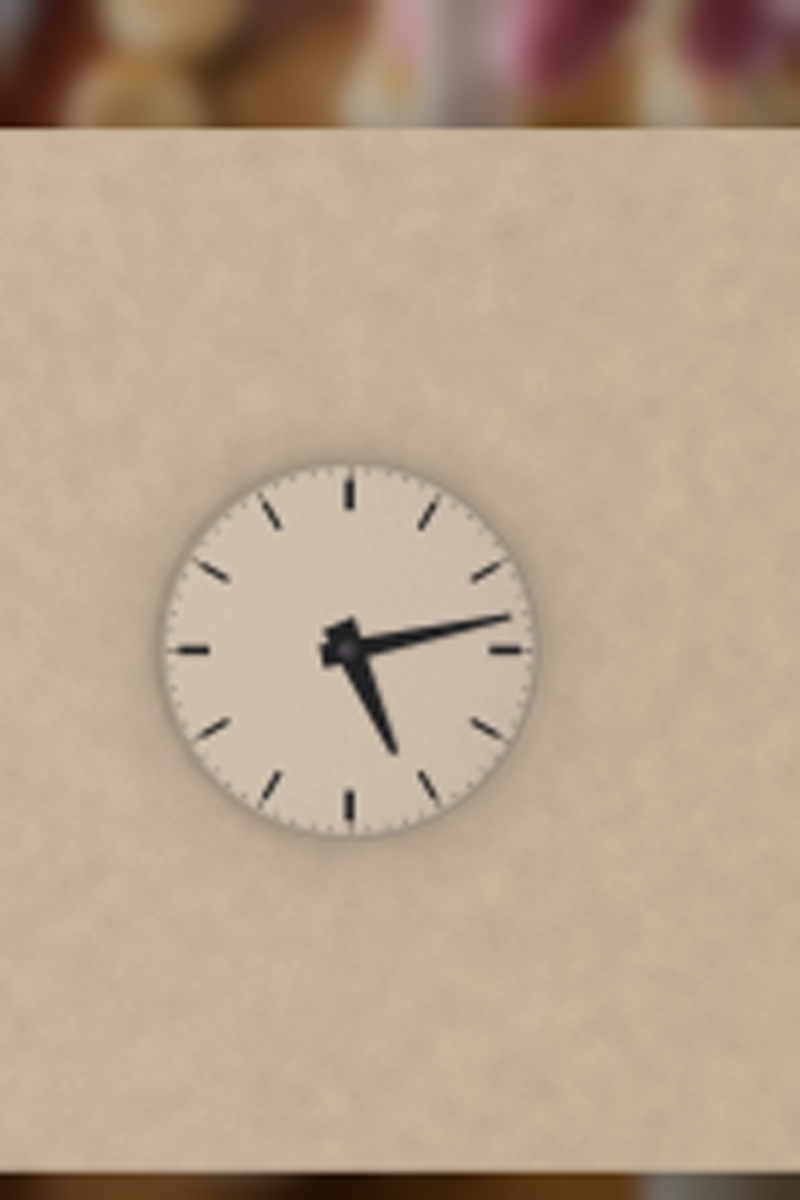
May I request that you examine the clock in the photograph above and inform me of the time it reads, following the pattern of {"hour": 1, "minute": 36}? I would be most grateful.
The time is {"hour": 5, "minute": 13}
